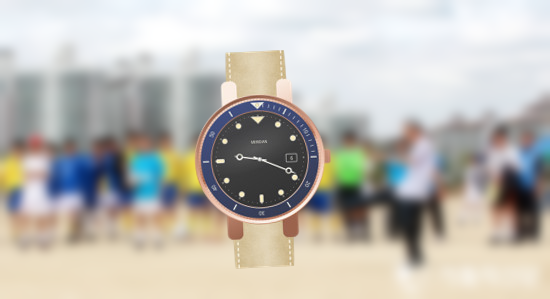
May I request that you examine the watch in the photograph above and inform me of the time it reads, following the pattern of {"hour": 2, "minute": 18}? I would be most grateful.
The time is {"hour": 9, "minute": 19}
